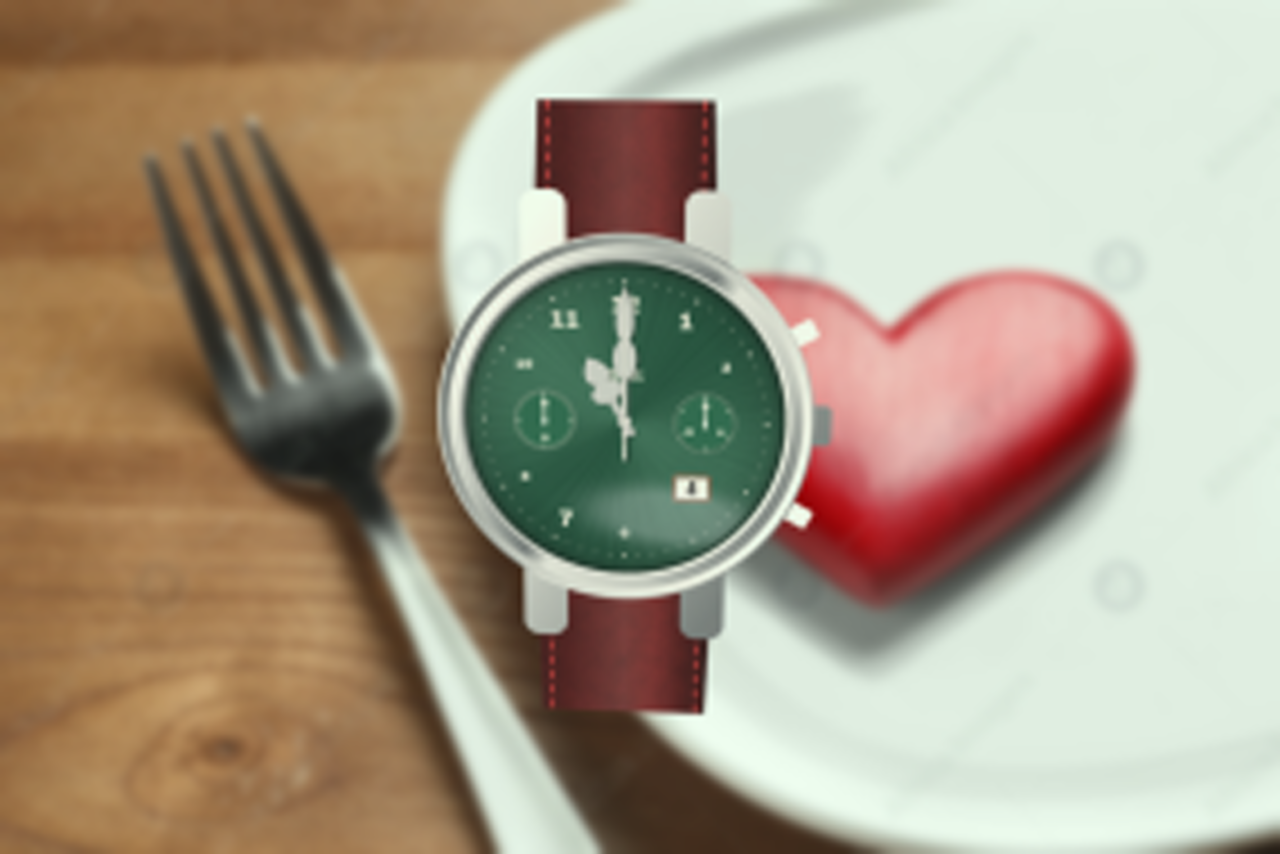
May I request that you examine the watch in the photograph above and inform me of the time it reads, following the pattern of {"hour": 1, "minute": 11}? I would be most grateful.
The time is {"hour": 11, "minute": 0}
